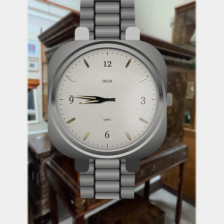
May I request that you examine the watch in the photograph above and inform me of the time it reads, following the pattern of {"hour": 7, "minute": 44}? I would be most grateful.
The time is {"hour": 8, "minute": 46}
